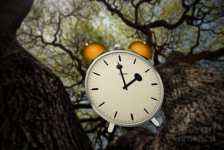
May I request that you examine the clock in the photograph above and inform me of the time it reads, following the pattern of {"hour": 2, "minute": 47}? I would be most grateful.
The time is {"hour": 1, "minute": 59}
